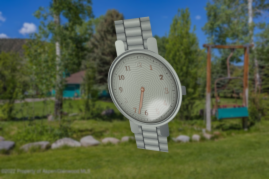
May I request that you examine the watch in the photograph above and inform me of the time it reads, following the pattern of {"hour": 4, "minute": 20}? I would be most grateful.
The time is {"hour": 6, "minute": 33}
